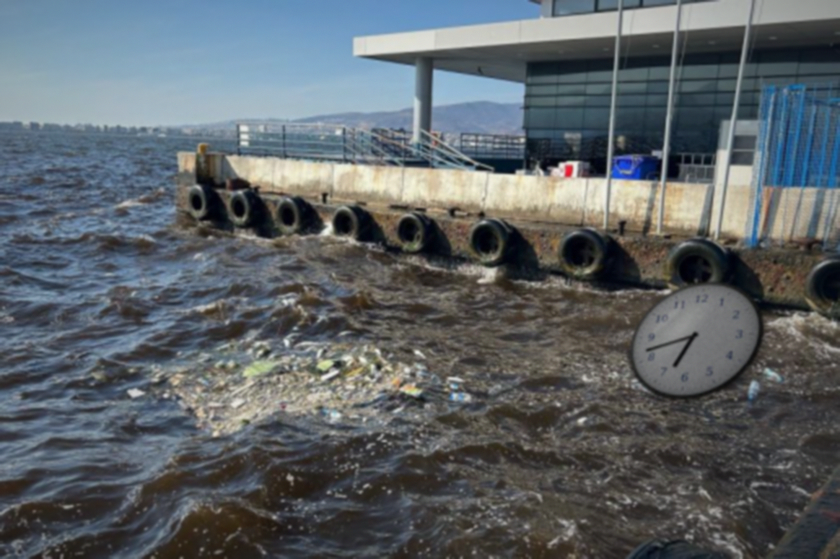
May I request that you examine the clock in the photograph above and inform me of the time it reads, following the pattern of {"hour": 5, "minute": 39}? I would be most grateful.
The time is {"hour": 6, "minute": 42}
